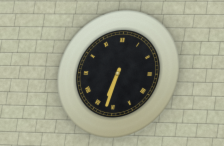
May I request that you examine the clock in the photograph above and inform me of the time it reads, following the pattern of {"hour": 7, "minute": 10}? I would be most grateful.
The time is {"hour": 6, "minute": 32}
